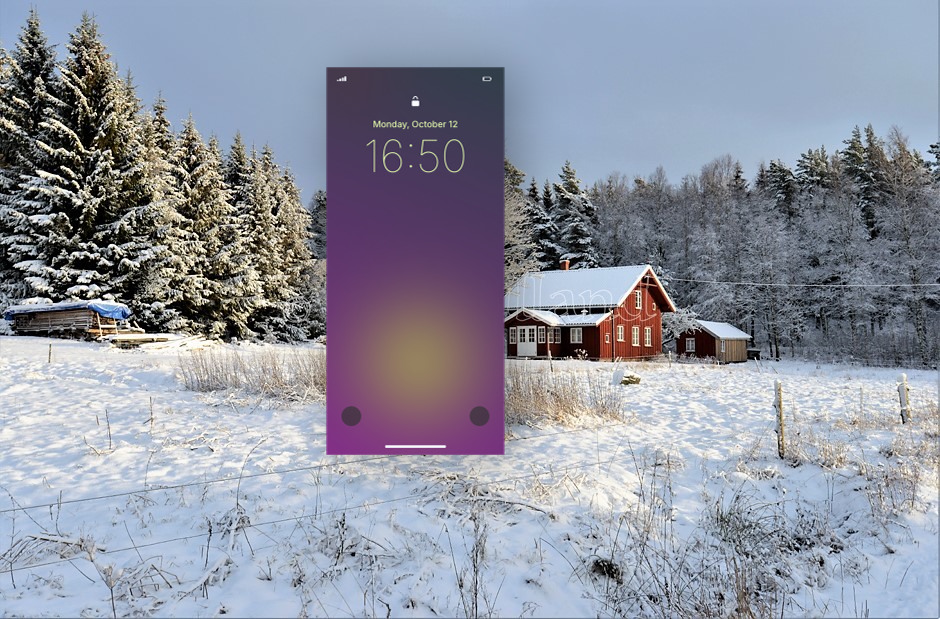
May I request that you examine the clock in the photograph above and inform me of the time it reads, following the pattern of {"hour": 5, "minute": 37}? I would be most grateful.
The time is {"hour": 16, "minute": 50}
